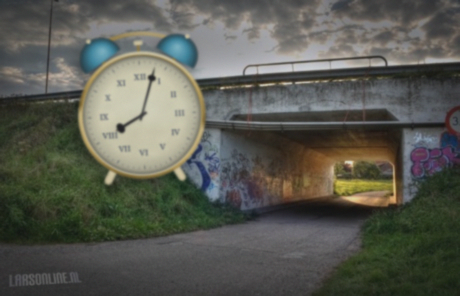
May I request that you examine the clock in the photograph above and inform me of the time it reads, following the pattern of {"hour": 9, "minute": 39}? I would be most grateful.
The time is {"hour": 8, "minute": 3}
